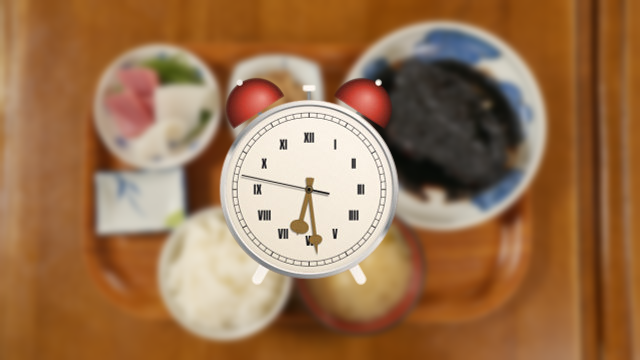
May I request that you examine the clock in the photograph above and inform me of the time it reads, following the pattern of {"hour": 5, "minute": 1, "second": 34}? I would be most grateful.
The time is {"hour": 6, "minute": 28, "second": 47}
